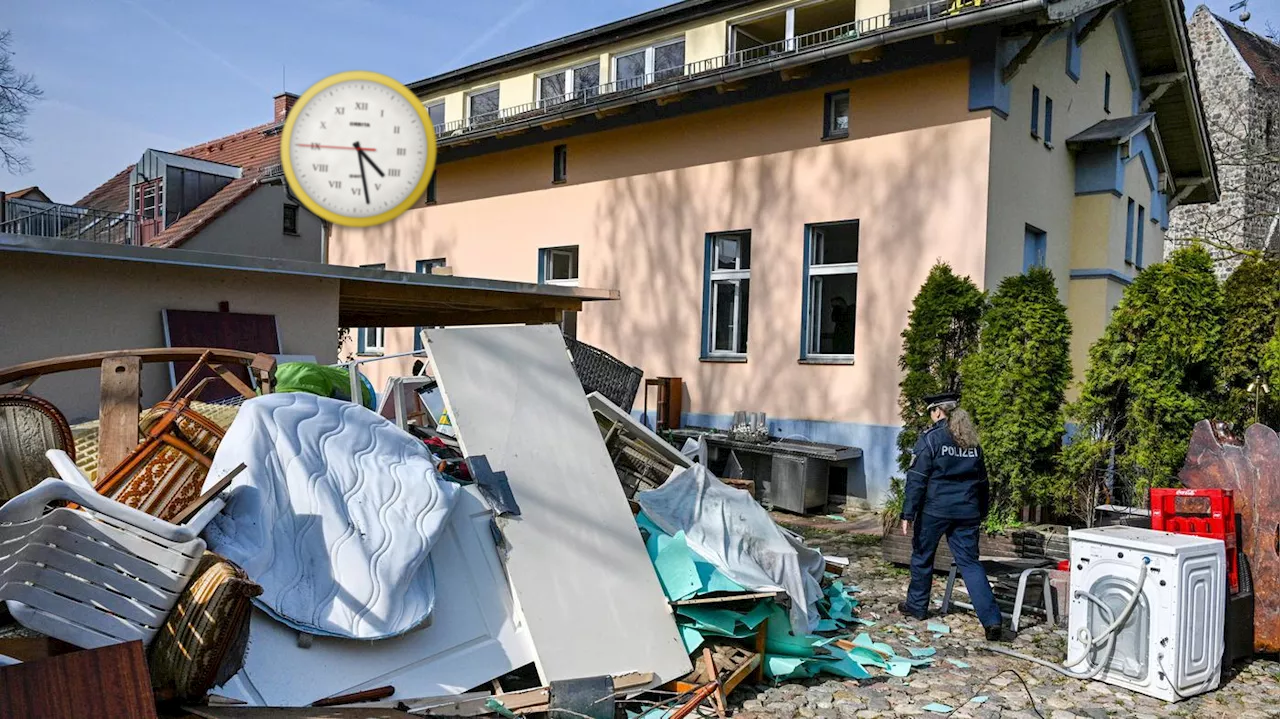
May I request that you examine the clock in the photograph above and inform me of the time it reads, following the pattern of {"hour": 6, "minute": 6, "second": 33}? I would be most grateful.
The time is {"hour": 4, "minute": 27, "second": 45}
